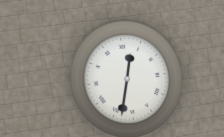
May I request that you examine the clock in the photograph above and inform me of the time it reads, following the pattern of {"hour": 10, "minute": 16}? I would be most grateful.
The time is {"hour": 12, "minute": 33}
